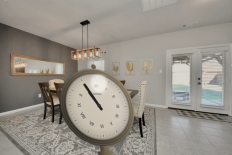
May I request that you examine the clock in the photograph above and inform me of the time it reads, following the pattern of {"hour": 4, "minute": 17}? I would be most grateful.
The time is {"hour": 10, "minute": 55}
